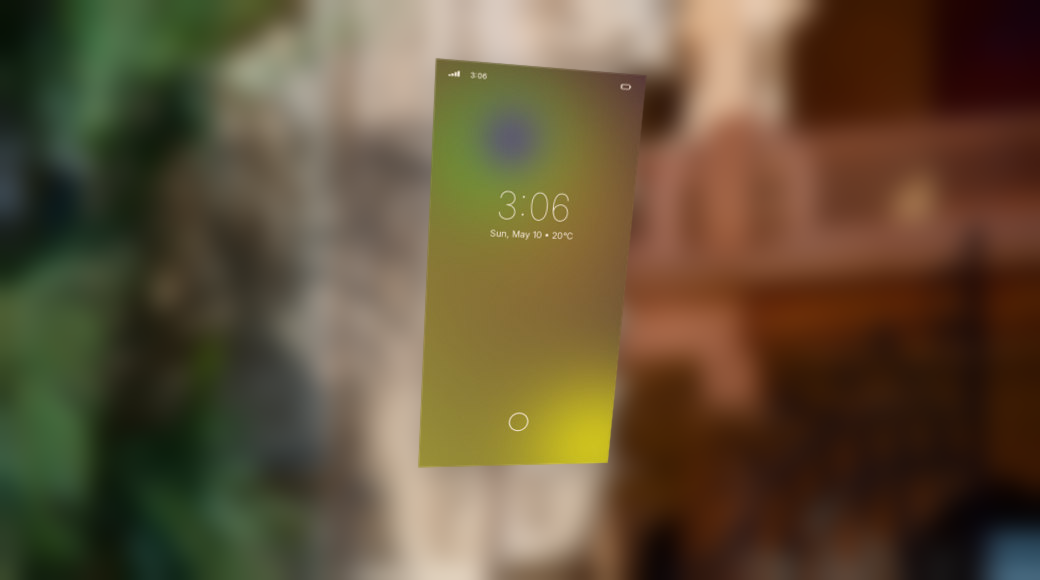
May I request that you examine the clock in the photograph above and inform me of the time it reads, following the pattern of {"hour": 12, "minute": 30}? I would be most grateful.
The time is {"hour": 3, "minute": 6}
